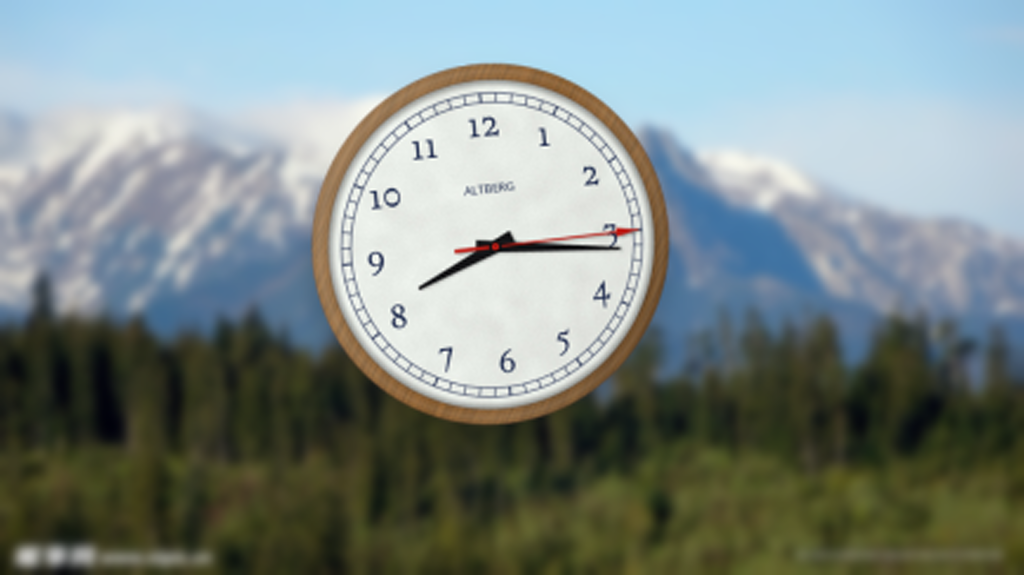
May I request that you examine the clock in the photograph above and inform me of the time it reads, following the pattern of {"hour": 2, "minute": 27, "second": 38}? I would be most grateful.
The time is {"hour": 8, "minute": 16, "second": 15}
